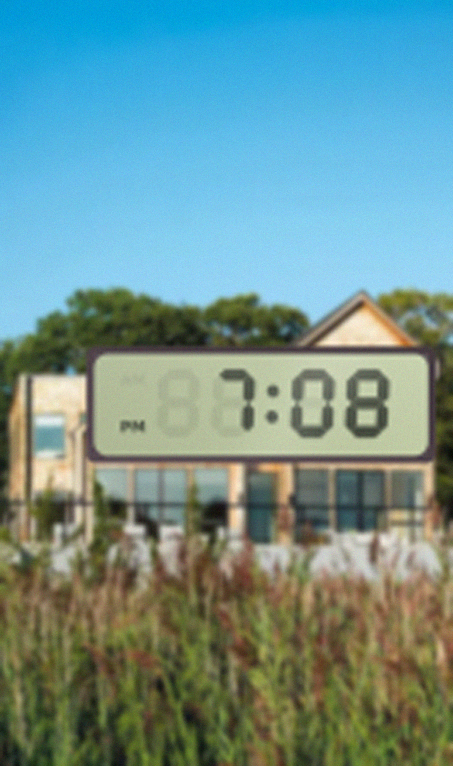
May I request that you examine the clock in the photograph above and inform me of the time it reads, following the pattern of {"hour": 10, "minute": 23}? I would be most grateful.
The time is {"hour": 7, "minute": 8}
